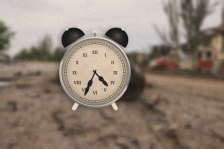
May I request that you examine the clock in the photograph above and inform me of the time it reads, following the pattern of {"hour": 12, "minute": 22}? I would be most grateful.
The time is {"hour": 4, "minute": 34}
